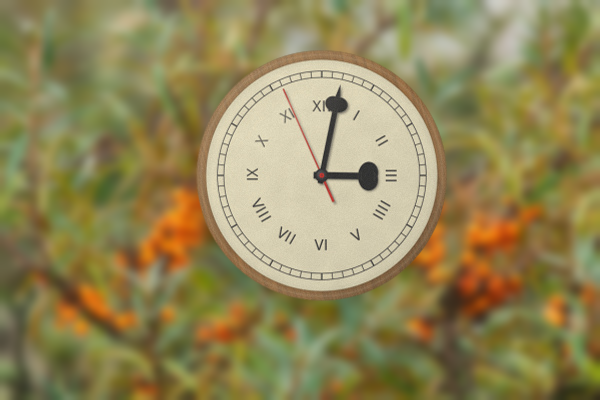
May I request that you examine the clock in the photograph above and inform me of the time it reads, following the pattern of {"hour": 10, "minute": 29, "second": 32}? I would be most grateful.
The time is {"hour": 3, "minute": 1, "second": 56}
